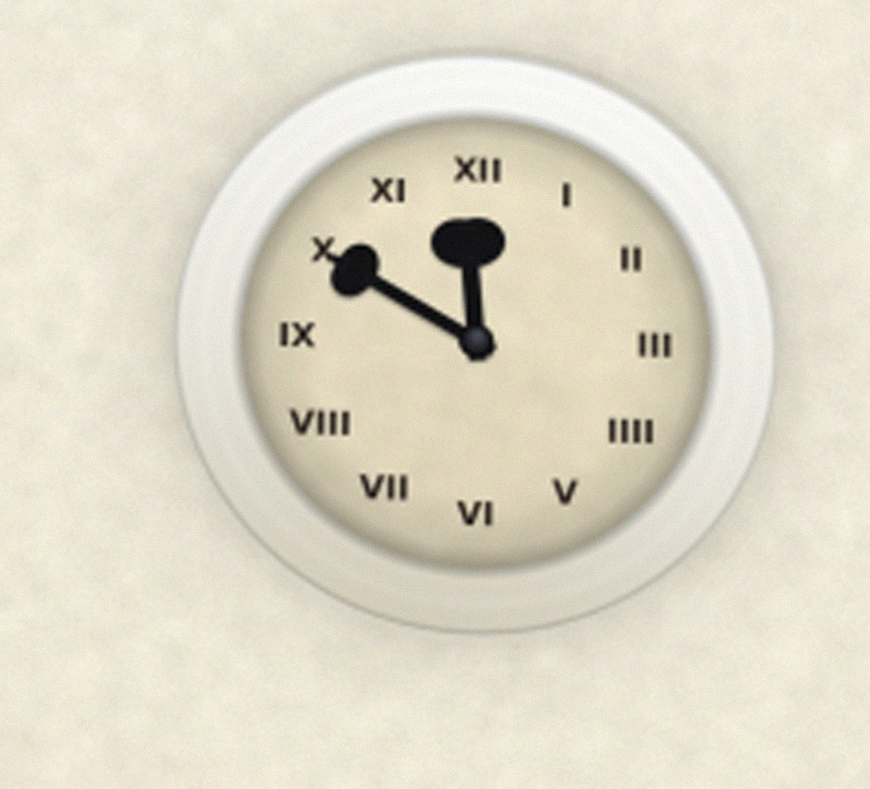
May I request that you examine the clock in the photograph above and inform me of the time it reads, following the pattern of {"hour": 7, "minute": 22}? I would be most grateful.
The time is {"hour": 11, "minute": 50}
